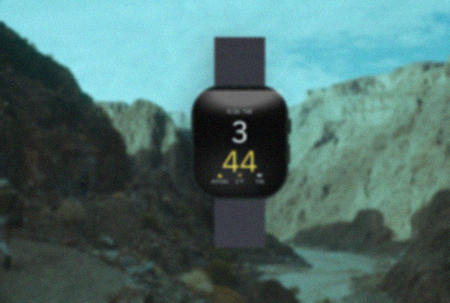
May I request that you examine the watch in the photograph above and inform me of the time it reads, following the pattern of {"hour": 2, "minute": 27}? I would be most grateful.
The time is {"hour": 3, "minute": 44}
